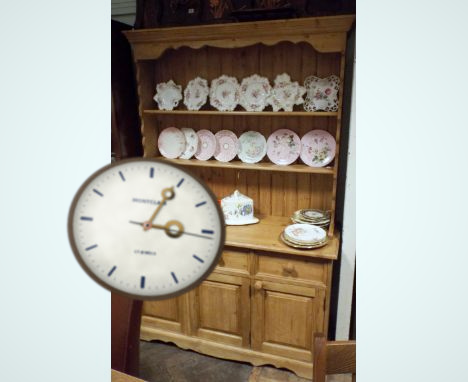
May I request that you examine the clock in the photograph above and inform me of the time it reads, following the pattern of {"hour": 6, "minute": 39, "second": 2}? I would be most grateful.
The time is {"hour": 3, "minute": 4, "second": 16}
